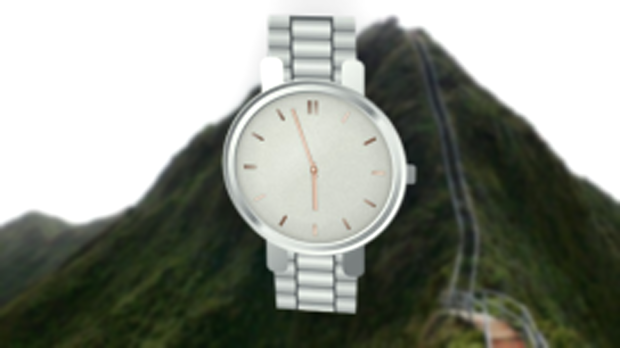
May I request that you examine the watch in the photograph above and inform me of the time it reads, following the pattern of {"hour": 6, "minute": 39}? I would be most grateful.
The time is {"hour": 5, "minute": 57}
